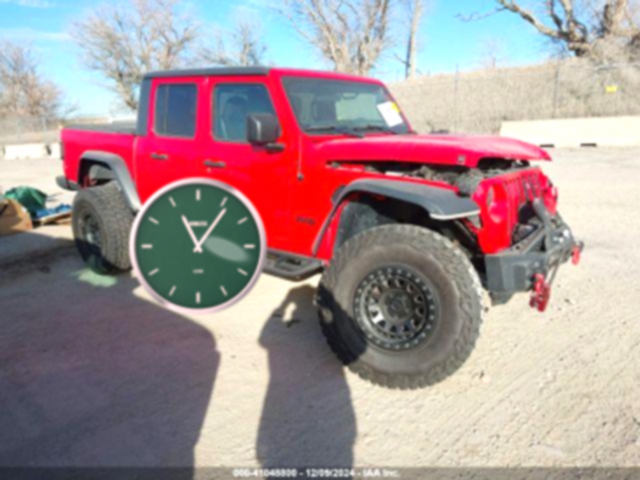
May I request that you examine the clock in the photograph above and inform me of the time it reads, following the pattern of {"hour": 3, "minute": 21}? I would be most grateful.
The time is {"hour": 11, "minute": 6}
